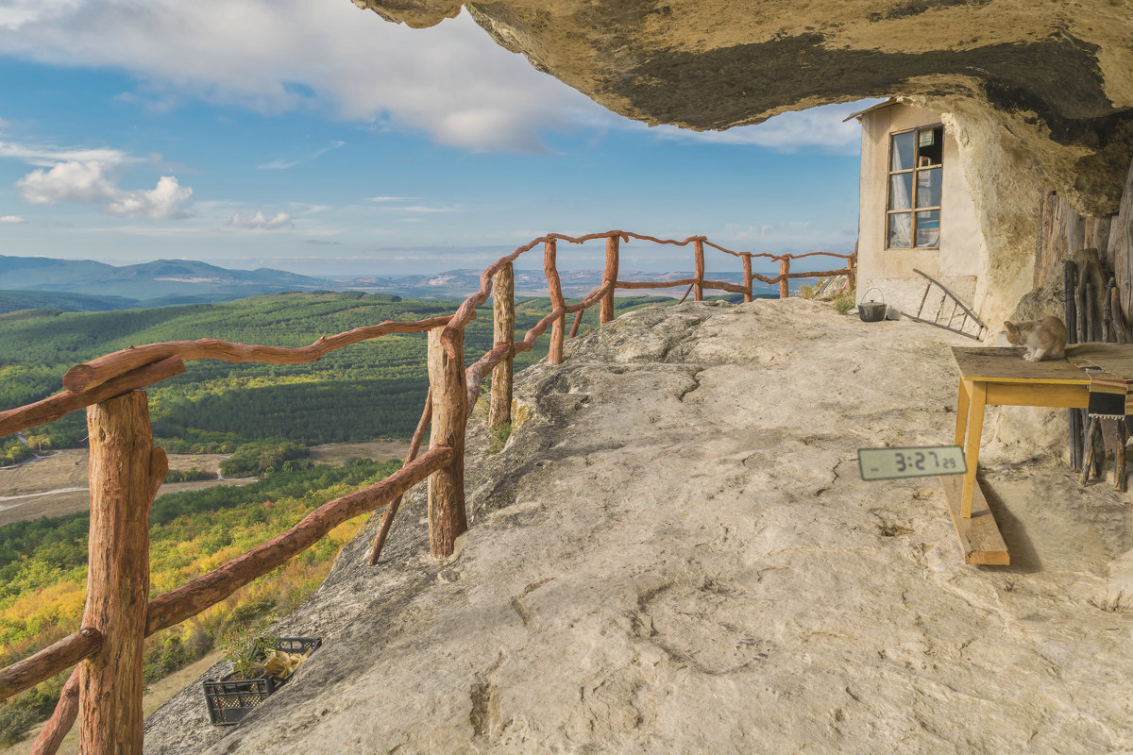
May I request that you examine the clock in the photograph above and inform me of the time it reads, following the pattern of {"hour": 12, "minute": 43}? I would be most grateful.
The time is {"hour": 3, "minute": 27}
